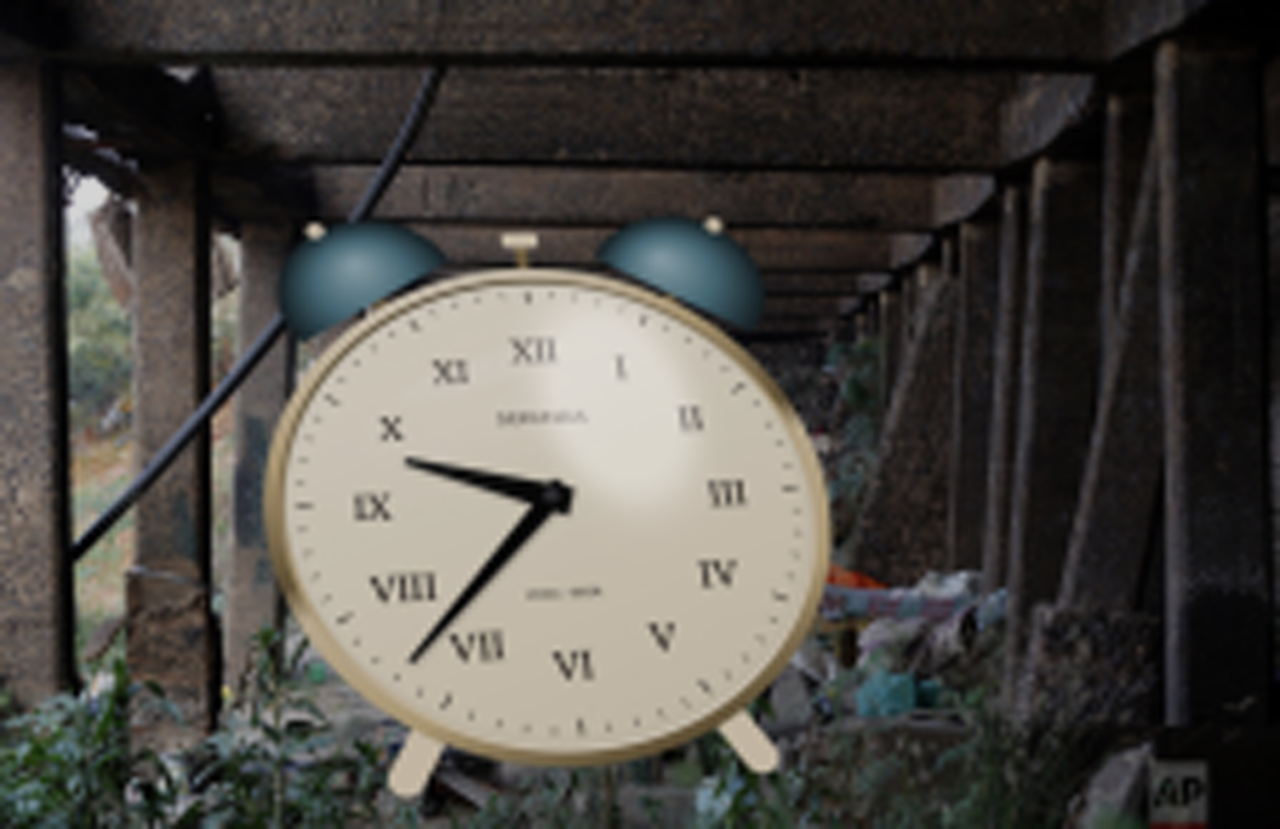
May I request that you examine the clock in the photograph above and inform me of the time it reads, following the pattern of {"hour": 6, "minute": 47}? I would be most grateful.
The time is {"hour": 9, "minute": 37}
